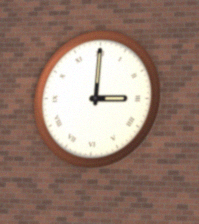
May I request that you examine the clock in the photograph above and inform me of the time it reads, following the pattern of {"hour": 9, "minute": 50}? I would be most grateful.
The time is {"hour": 3, "minute": 0}
